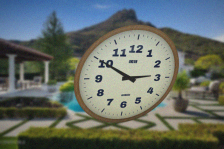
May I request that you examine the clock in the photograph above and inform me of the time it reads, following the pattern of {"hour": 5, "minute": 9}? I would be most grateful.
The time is {"hour": 2, "minute": 50}
